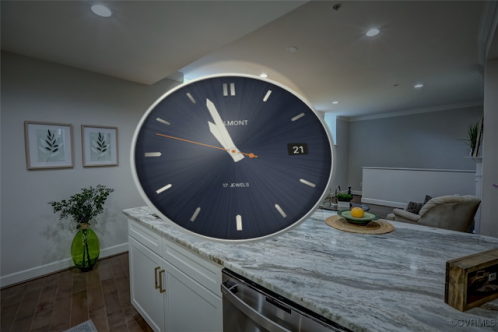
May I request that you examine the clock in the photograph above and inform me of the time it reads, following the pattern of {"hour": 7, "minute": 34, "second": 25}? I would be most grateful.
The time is {"hour": 10, "minute": 56, "second": 48}
